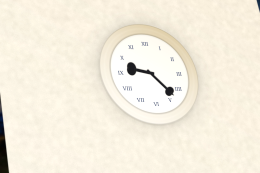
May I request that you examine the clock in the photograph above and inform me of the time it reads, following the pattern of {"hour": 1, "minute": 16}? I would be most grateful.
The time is {"hour": 9, "minute": 23}
